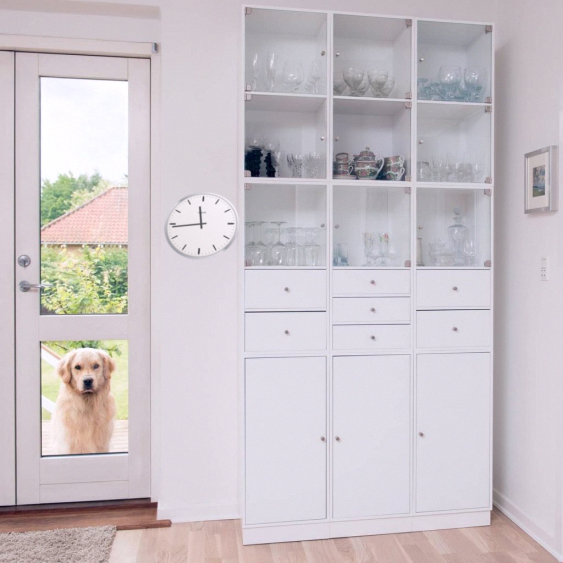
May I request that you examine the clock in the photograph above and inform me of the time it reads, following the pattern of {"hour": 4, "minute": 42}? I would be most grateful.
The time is {"hour": 11, "minute": 44}
